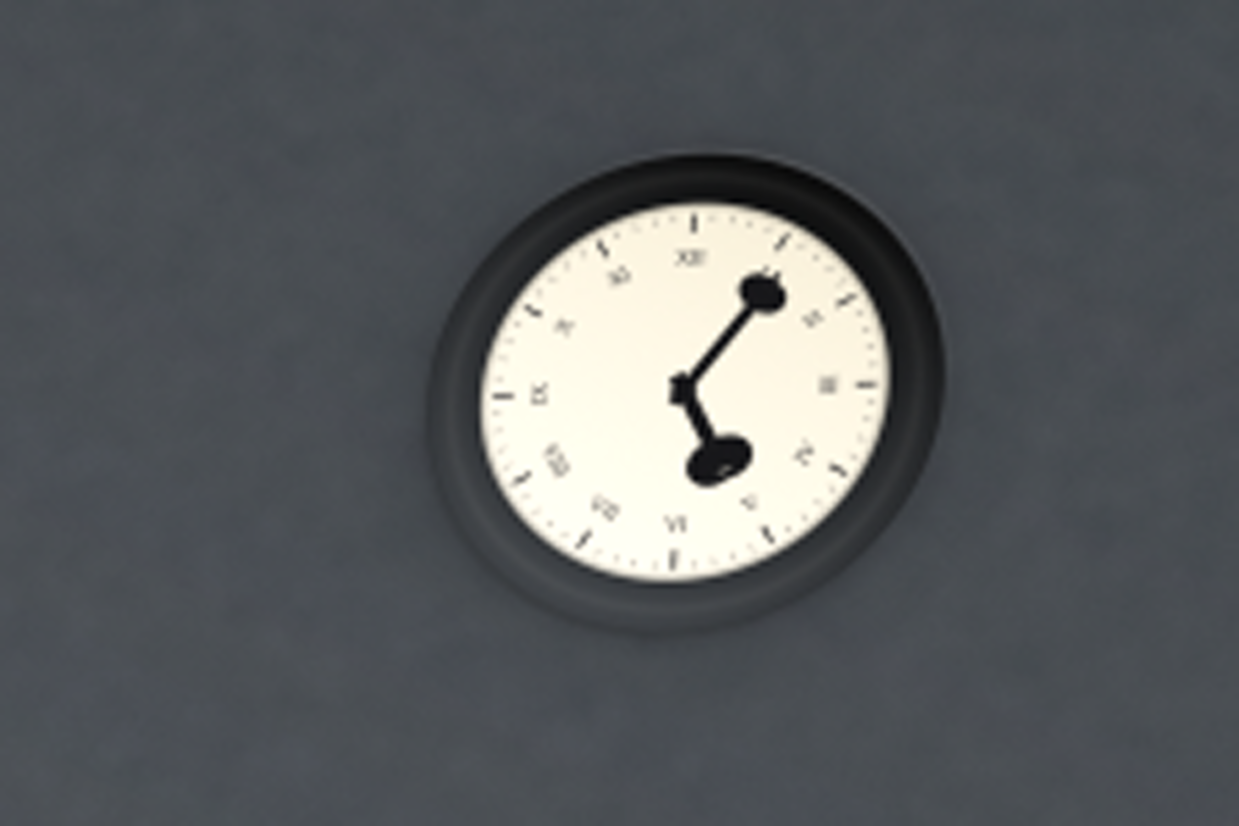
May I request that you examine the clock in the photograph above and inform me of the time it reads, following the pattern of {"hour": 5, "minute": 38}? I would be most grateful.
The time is {"hour": 5, "minute": 6}
